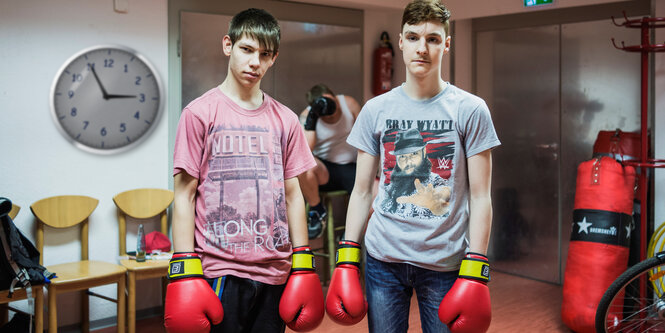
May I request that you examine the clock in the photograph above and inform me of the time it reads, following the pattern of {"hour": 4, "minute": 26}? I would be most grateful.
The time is {"hour": 2, "minute": 55}
